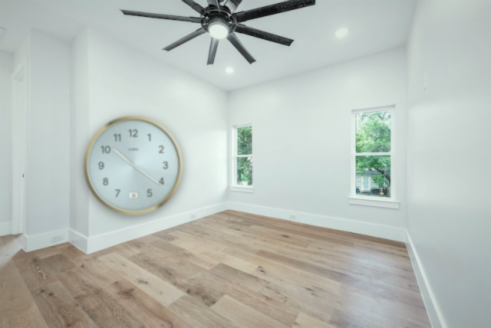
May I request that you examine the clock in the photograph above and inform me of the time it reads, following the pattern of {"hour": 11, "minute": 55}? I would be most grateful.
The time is {"hour": 10, "minute": 21}
